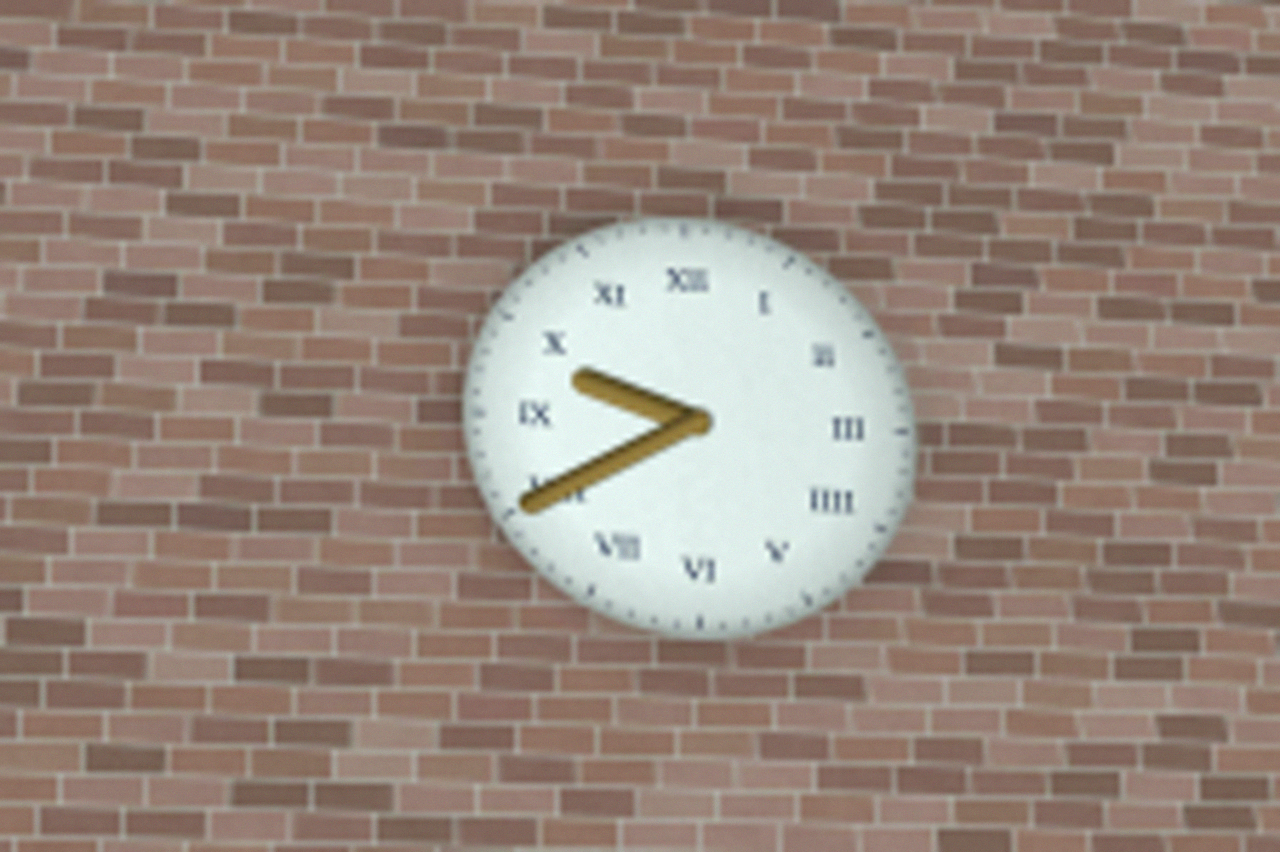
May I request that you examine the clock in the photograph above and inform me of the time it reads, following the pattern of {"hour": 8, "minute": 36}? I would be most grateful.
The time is {"hour": 9, "minute": 40}
